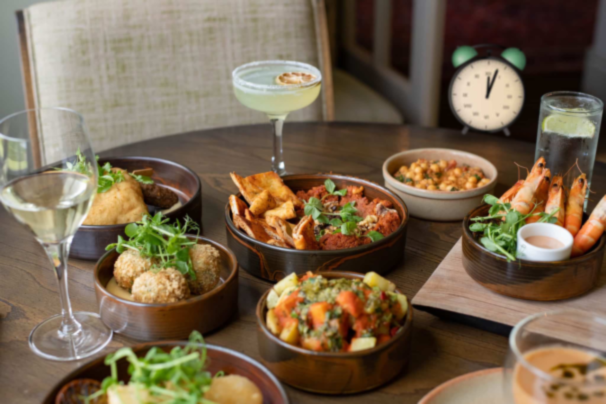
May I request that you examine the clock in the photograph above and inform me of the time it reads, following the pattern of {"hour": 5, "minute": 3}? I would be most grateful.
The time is {"hour": 12, "minute": 3}
